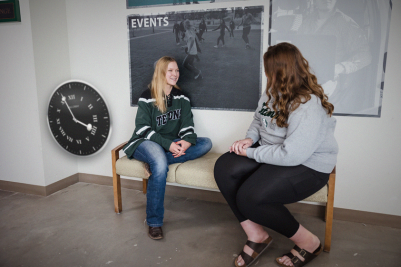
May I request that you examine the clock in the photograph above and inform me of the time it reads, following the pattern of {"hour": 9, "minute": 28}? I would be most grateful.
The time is {"hour": 3, "minute": 56}
